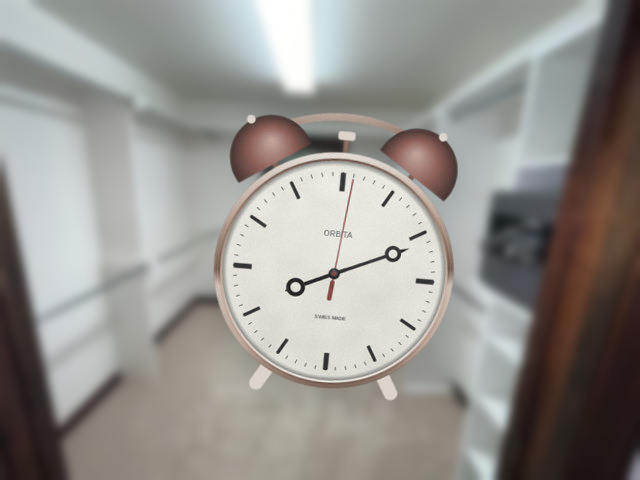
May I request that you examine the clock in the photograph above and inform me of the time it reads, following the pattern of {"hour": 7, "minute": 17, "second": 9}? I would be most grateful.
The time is {"hour": 8, "minute": 11, "second": 1}
